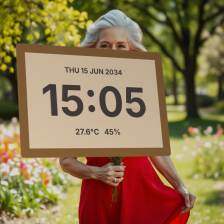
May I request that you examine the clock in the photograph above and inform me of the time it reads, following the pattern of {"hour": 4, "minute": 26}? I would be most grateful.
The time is {"hour": 15, "minute": 5}
